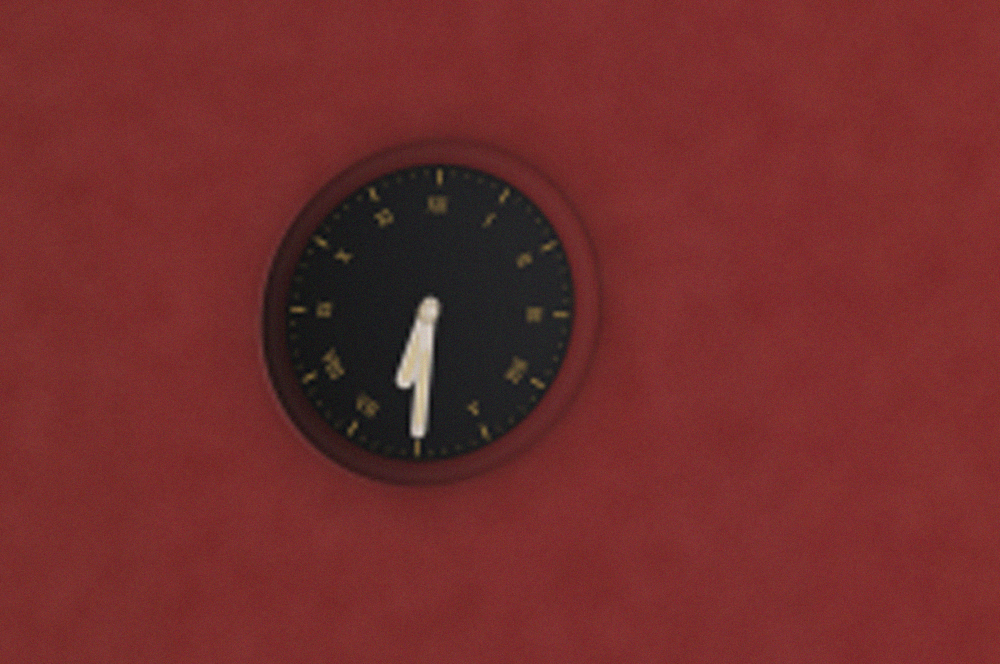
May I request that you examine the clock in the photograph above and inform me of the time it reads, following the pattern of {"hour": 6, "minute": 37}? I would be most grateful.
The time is {"hour": 6, "minute": 30}
